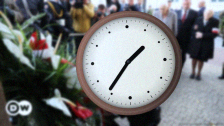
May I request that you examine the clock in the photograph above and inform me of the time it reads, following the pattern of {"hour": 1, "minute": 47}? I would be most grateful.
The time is {"hour": 1, "minute": 36}
